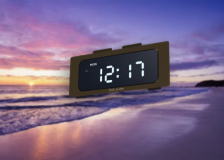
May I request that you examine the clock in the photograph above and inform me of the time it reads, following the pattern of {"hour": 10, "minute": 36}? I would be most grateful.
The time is {"hour": 12, "minute": 17}
